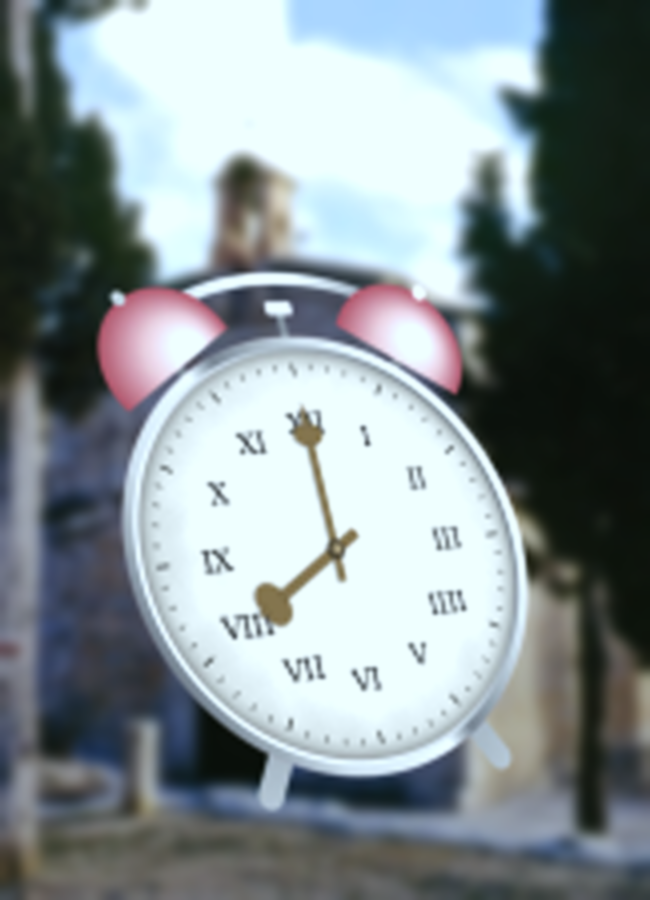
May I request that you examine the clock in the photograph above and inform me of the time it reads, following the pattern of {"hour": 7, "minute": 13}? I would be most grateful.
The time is {"hour": 8, "minute": 0}
